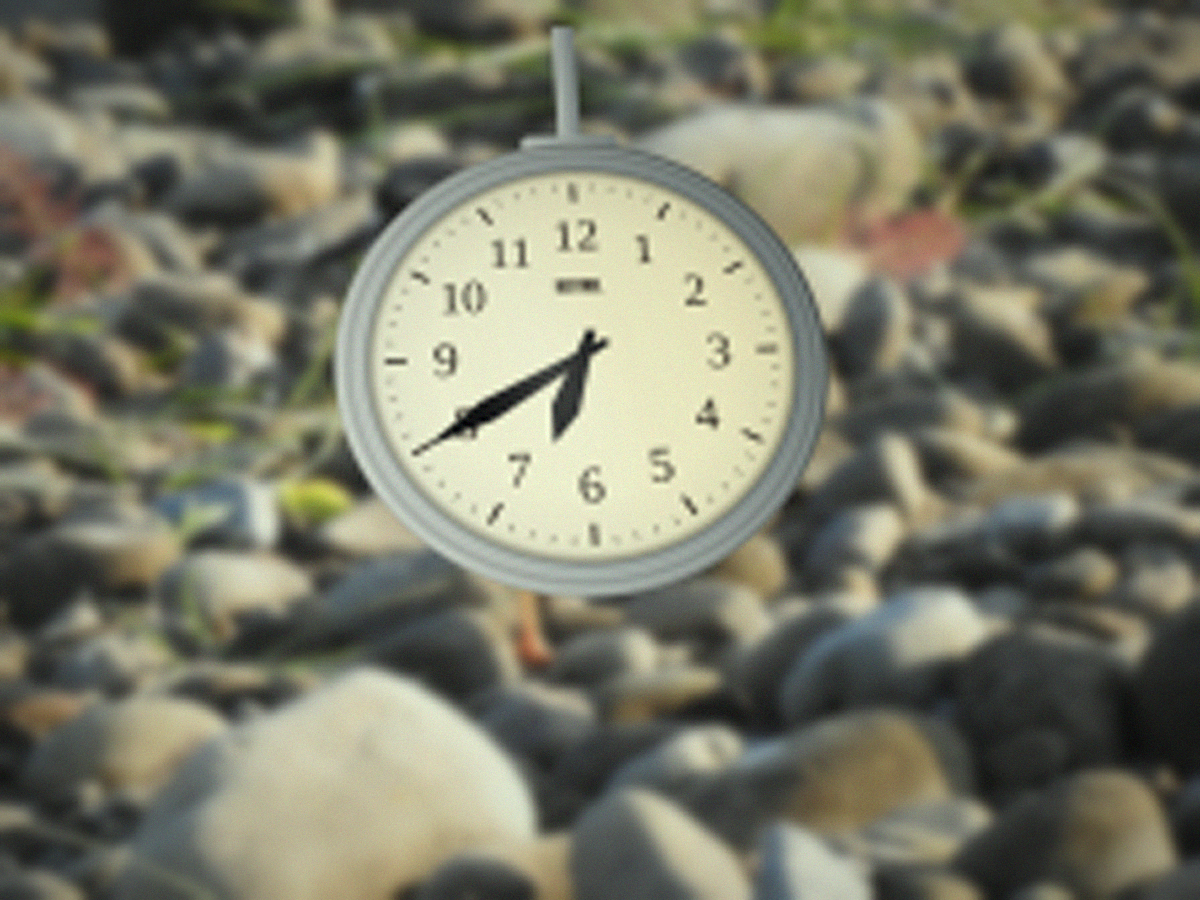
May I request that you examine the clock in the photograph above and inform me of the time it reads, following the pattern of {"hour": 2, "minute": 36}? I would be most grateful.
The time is {"hour": 6, "minute": 40}
